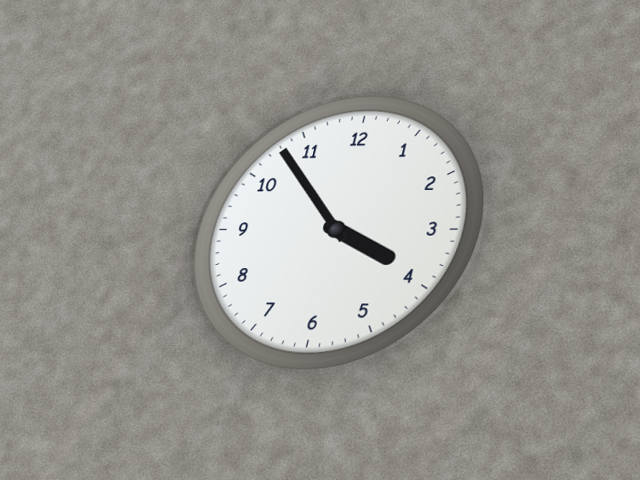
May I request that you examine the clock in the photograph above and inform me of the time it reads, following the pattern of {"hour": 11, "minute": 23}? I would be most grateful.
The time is {"hour": 3, "minute": 53}
